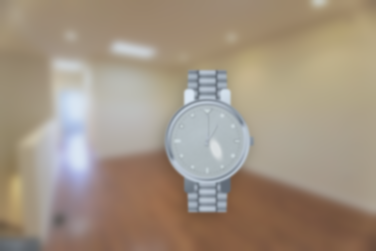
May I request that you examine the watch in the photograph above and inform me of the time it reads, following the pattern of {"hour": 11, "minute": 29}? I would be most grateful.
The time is {"hour": 1, "minute": 0}
